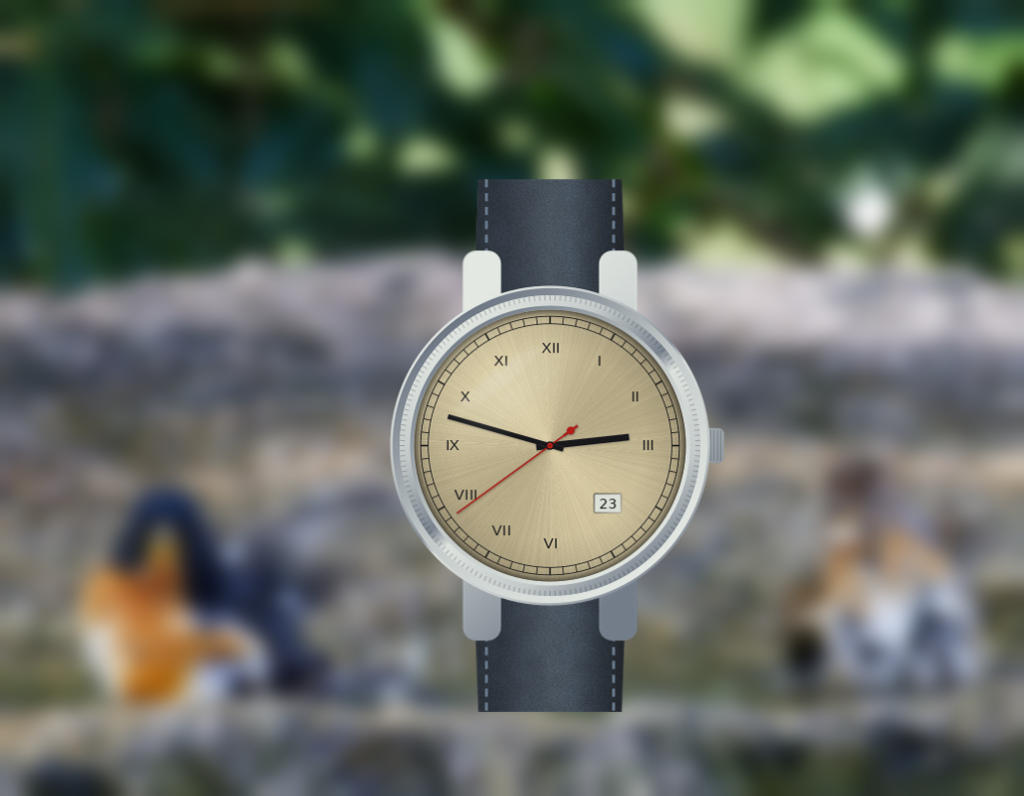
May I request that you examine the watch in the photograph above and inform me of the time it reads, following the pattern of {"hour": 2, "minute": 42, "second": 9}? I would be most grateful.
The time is {"hour": 2, "minute": 47, "second": 39}
